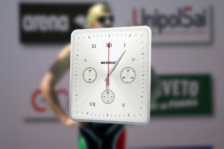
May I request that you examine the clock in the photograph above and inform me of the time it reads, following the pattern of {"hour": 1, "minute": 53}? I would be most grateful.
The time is {"hour": 6, "minute": 6}
